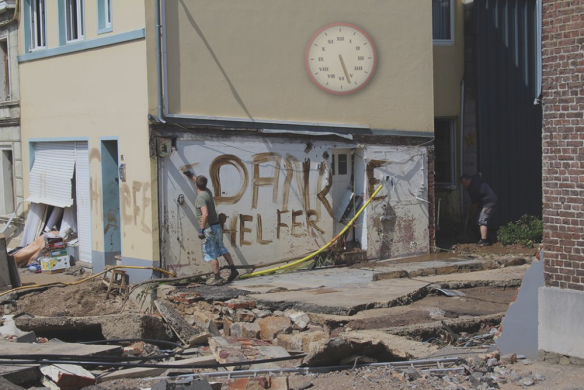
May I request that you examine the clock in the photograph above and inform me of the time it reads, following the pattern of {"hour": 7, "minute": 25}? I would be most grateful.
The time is {"hour": 5, "minute": 27}
